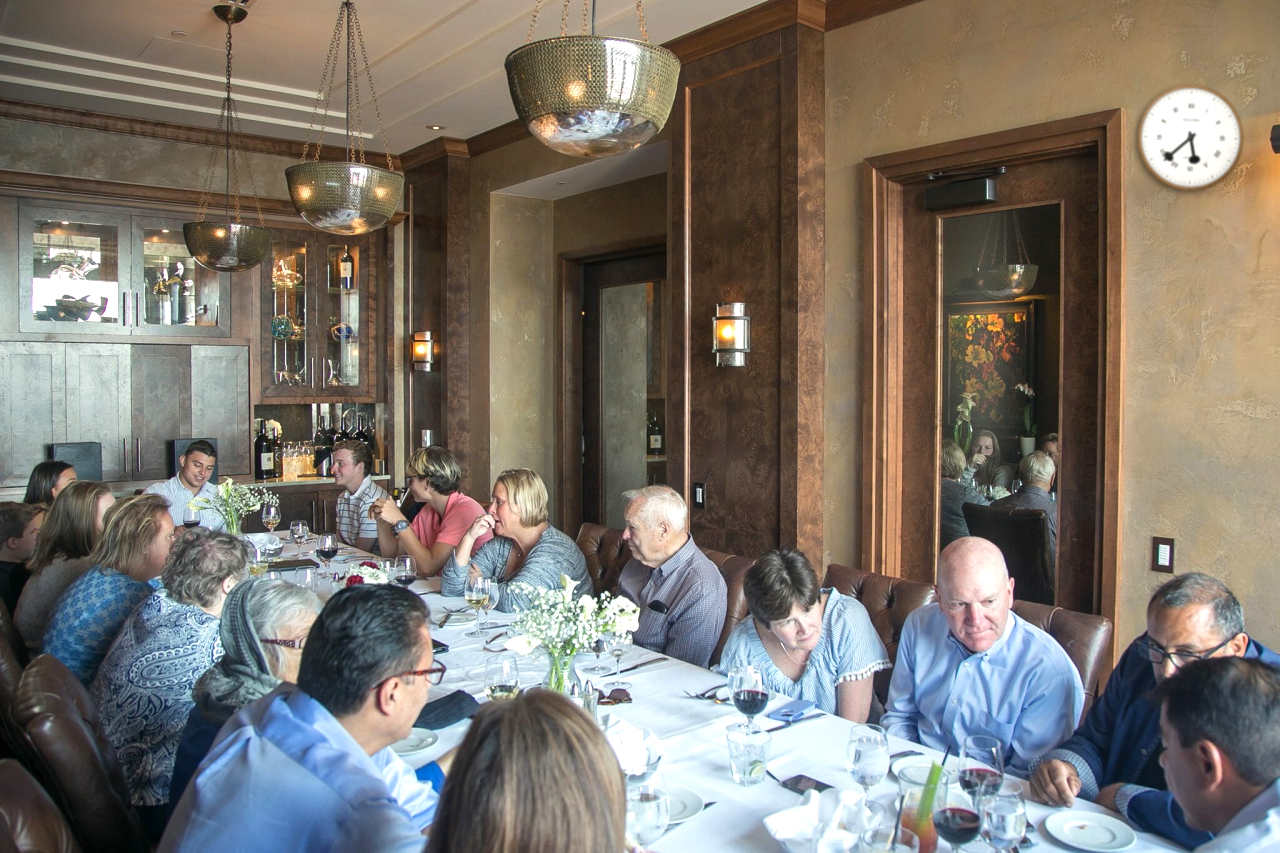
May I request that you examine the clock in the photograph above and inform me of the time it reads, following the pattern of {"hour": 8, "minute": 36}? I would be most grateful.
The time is {"hour": 5, "minute": 38}
